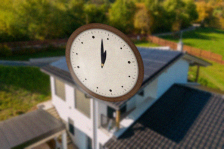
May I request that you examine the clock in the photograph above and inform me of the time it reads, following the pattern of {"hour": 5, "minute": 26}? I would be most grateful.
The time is {"hour": 1, "minute": 3}
